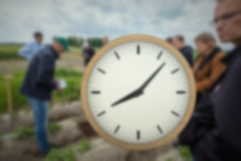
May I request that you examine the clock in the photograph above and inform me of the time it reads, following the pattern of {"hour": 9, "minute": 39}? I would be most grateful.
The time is {"hour": 8, "minute": 7}
